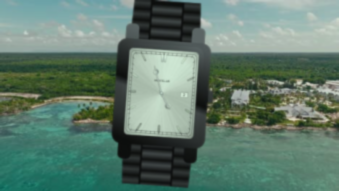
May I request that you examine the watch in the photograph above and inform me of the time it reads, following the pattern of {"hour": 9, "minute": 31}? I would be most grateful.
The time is {"hour": 4, "minute": 57}
